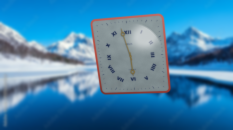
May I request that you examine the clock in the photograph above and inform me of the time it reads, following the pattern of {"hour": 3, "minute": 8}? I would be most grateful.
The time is {"hour": 5, "minute": 58}
